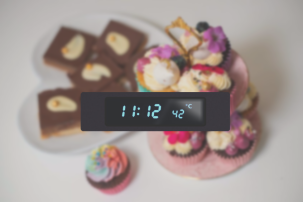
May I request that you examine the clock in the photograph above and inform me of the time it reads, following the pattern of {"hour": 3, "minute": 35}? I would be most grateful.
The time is {"hour": 11, "minute": 12}
